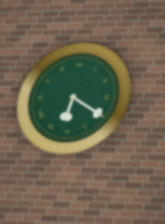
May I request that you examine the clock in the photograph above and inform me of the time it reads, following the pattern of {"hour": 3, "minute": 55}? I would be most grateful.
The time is {"hour": 6, "minute": 20}
